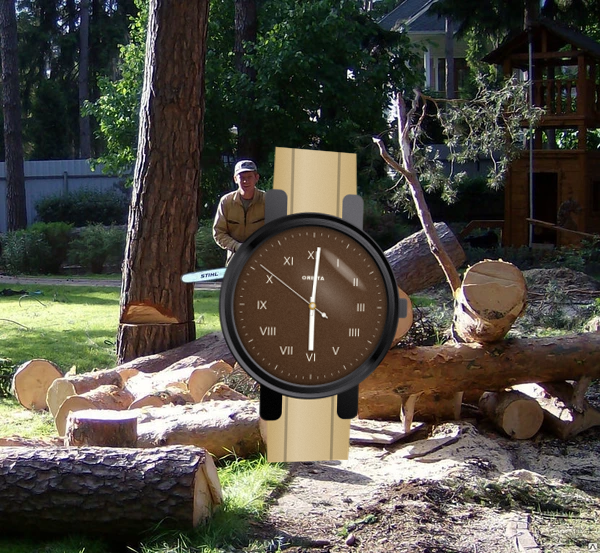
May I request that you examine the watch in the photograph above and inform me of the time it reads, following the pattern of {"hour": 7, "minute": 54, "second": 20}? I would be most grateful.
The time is {"hour": 6, "minute": 0, "second": 51}
